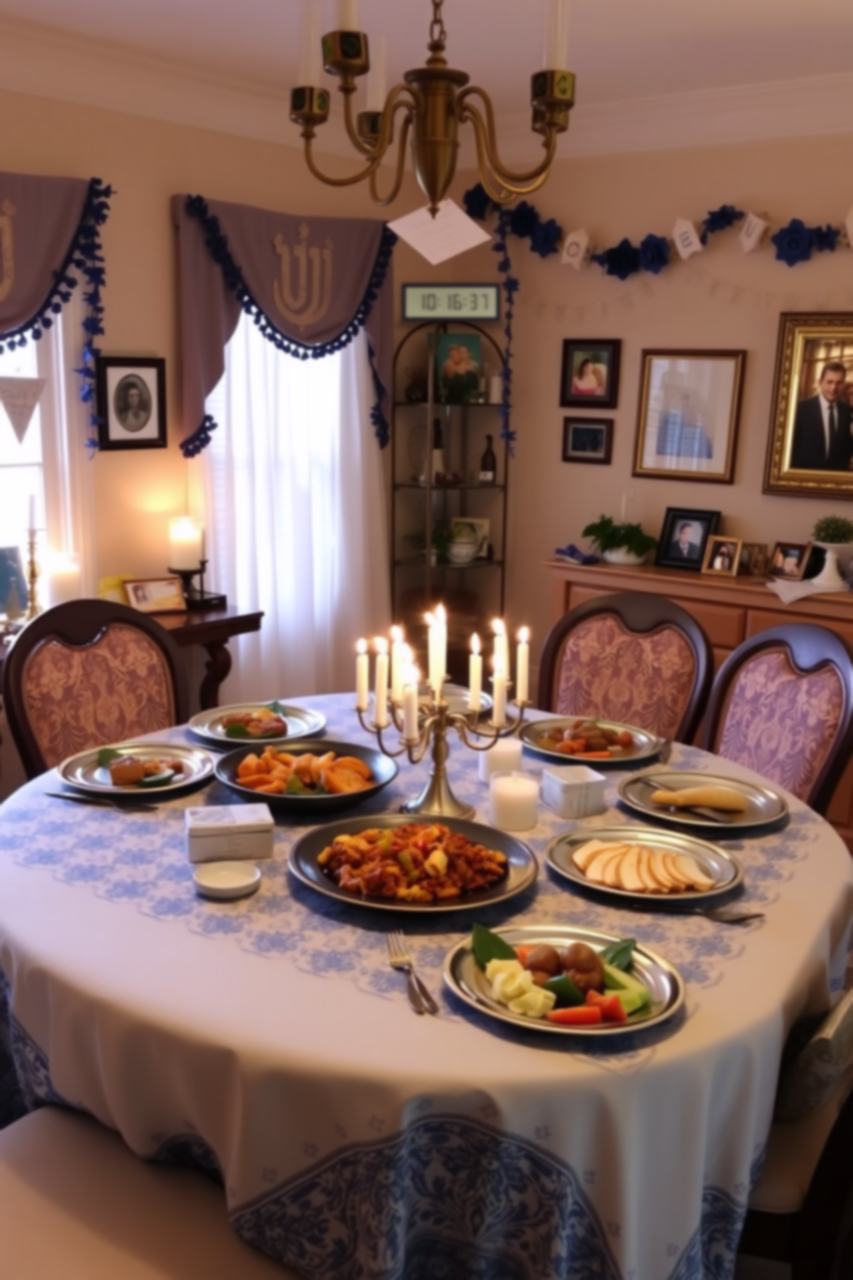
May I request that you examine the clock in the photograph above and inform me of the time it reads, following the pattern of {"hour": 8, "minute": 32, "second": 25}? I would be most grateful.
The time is {"hour": 10, "minute": 16, "second": 37}
